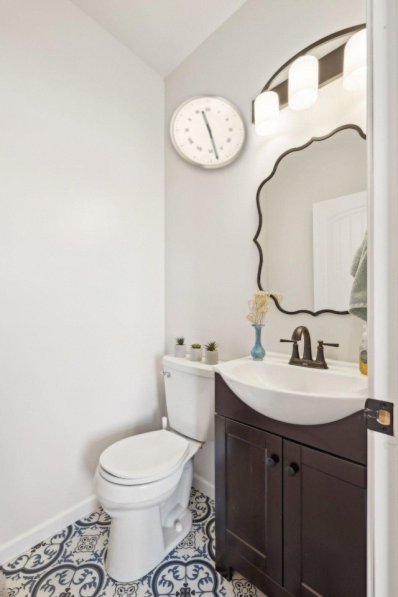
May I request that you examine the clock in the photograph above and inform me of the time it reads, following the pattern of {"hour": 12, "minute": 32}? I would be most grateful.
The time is {"hour": 11, "minute": 28}
